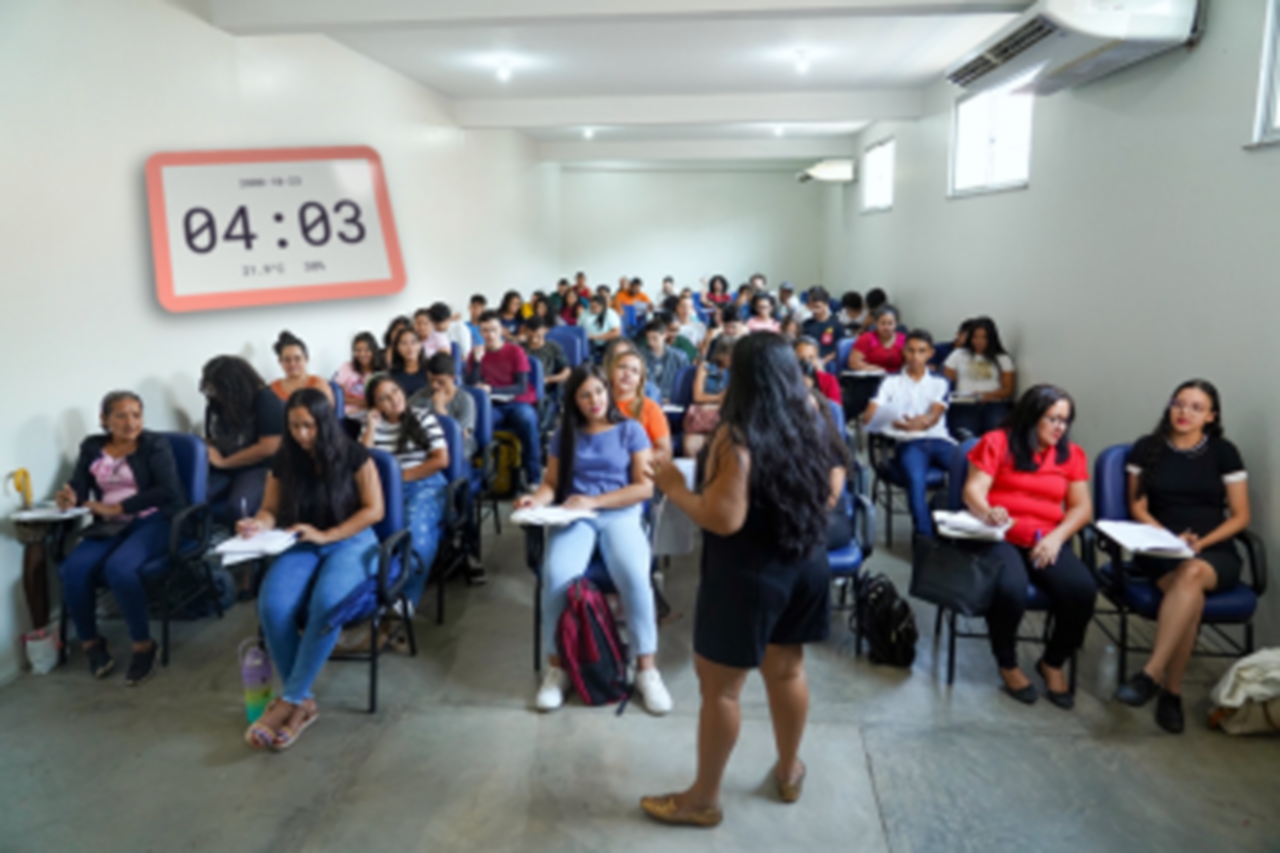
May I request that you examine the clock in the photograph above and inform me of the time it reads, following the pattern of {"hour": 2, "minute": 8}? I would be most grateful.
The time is {"hour": 4, "minute": 3}
